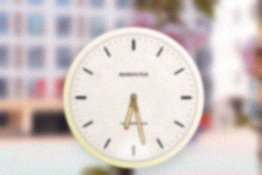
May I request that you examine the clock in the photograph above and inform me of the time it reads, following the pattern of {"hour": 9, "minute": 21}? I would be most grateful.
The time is {"hour": 6, "minute": 28}
